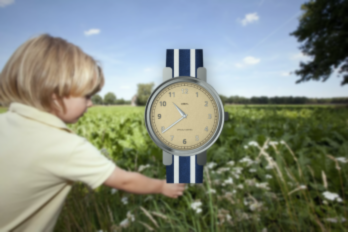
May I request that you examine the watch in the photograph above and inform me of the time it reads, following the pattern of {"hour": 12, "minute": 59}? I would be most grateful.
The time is {"hour": 10, "minute": 39}
